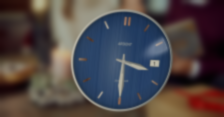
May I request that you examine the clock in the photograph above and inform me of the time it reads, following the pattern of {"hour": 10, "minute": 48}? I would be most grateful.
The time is {"hour": 3, "minute": 30}
